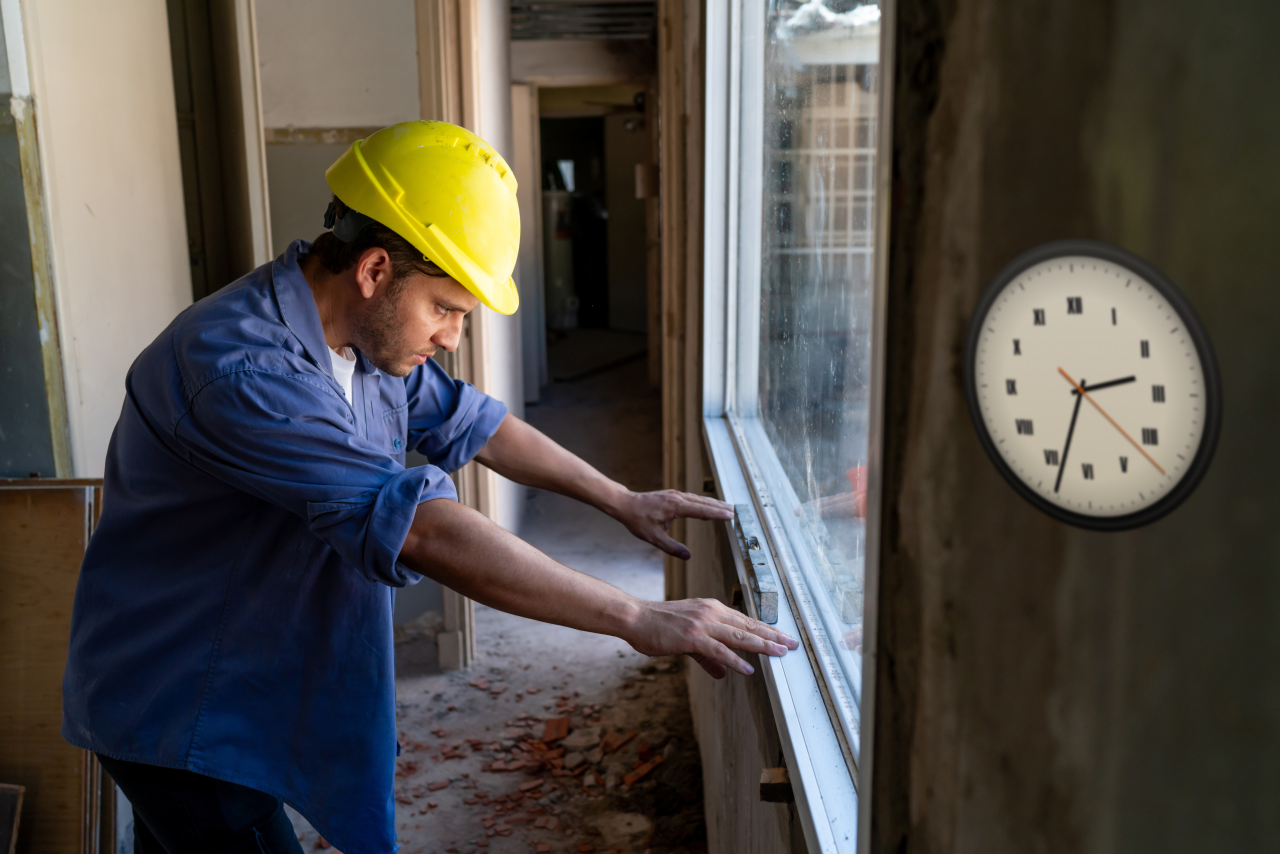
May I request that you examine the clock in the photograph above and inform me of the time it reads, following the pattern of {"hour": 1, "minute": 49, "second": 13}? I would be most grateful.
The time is {"hour": 2, "minute": 33, "second": 22}
